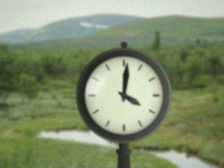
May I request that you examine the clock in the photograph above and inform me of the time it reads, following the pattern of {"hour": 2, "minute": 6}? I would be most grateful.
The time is {"hour": 4, "minute": 1}
